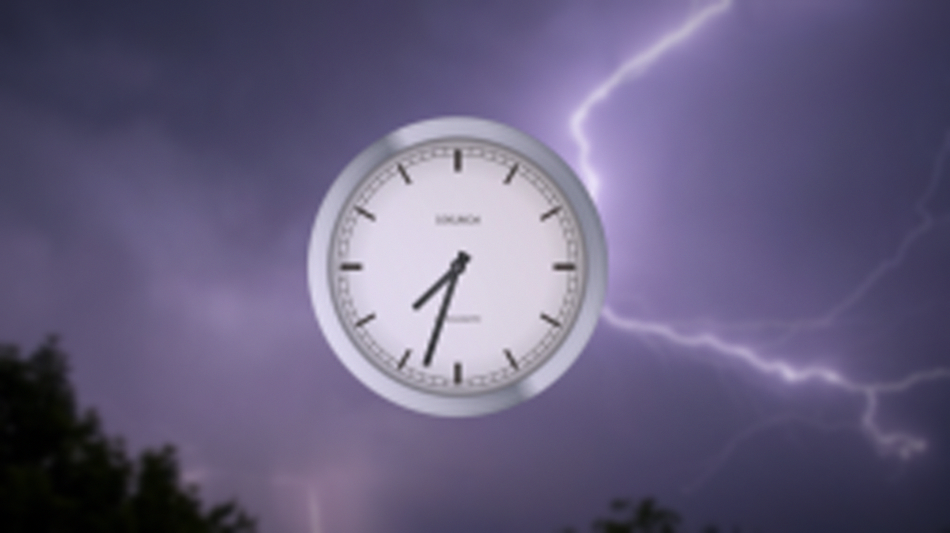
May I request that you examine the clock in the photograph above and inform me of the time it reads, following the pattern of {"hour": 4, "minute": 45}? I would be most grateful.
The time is {"hour": 7, "minute": 33}
